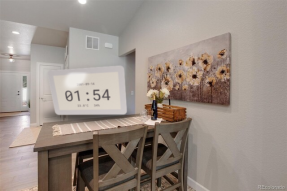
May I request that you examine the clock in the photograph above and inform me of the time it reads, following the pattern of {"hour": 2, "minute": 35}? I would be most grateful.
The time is {"hour": 1, "minute": 54}
